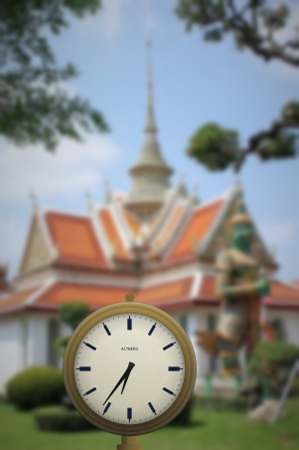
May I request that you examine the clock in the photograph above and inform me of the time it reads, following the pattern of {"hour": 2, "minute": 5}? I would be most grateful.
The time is {"hour": 6, "minute": 36}
